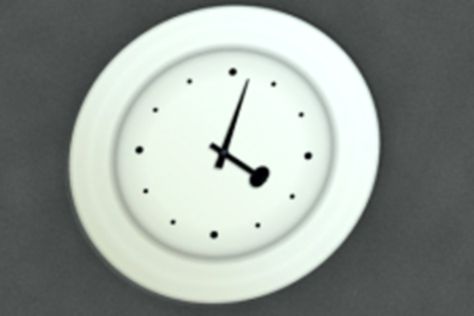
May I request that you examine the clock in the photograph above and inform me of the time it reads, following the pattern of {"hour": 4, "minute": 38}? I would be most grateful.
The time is {"hour": 4, "minute": 2}
